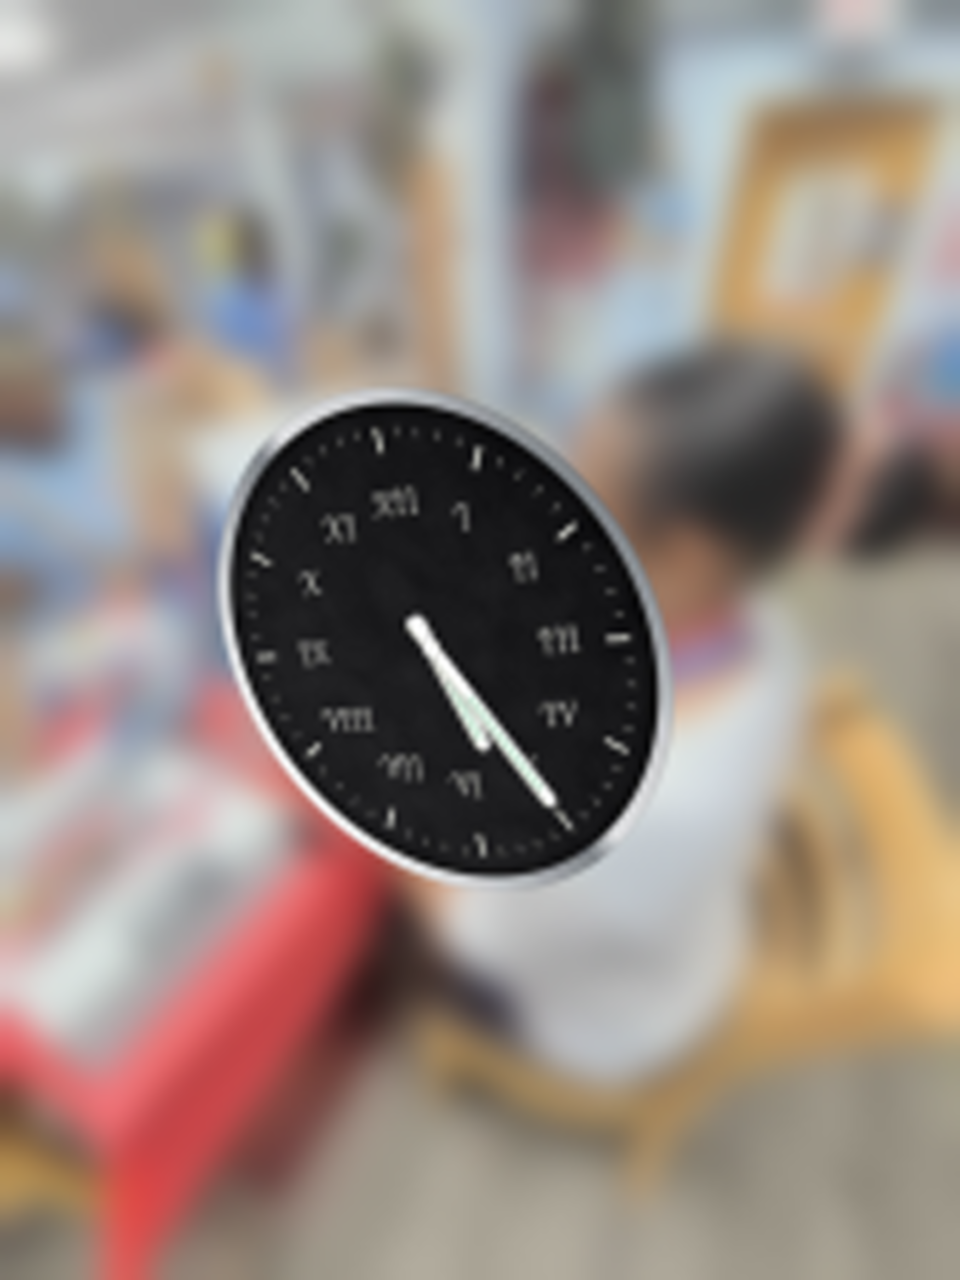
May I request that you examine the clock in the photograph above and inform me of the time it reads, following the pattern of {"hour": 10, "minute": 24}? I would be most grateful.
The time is {"hour": 5, "minute": 25}
